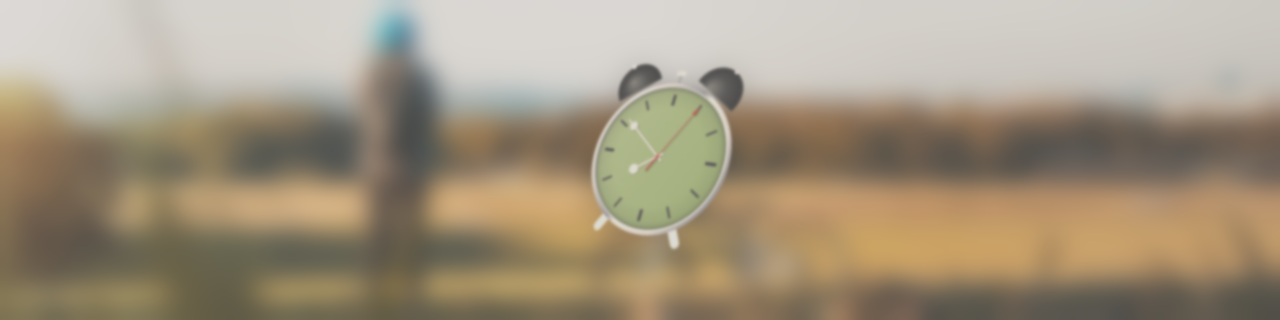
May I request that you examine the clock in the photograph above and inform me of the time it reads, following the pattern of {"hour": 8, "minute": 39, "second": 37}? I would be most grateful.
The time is {"hour": 7, "minute": 51, "second": 5}
